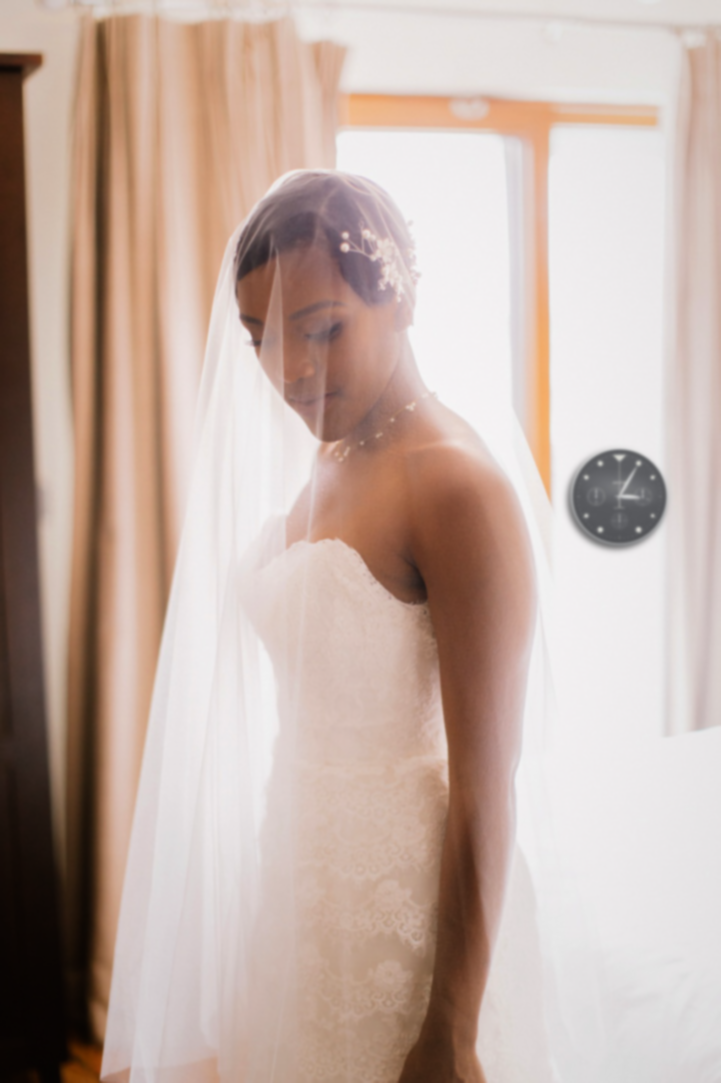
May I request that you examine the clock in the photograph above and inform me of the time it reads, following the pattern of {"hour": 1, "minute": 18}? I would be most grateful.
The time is {"hour": 3, "minute": 5}
